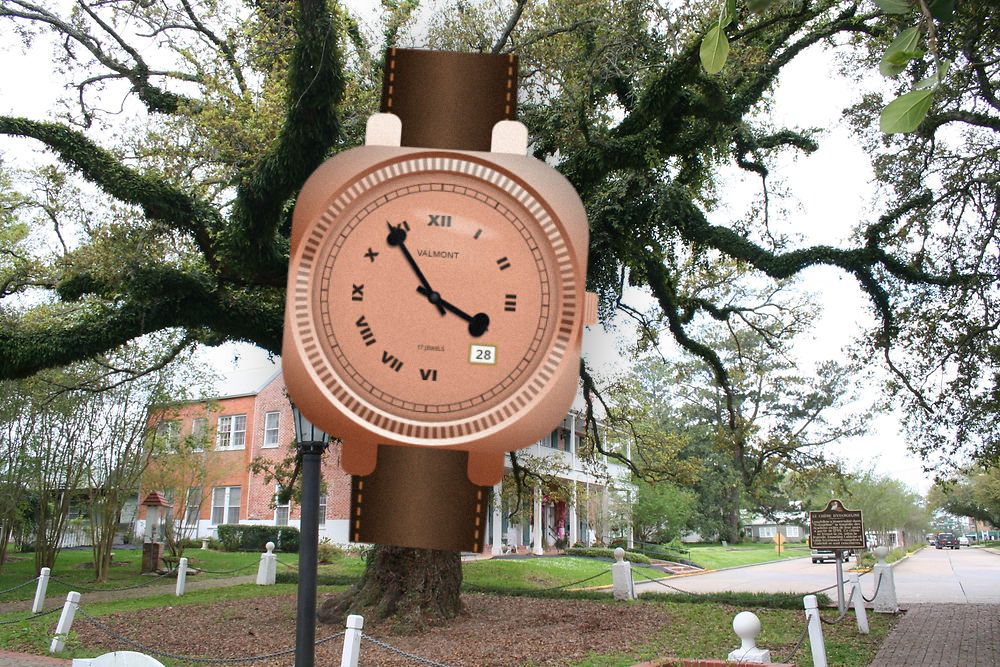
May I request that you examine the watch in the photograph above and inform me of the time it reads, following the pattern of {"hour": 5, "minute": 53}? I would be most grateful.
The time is {"hour": 3, "minute": 54}
